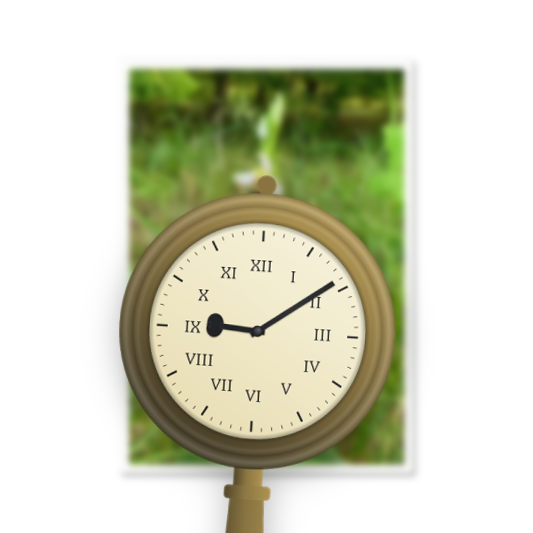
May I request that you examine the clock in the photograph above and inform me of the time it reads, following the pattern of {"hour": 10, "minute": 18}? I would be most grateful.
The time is {"hour": 9, "minute": 9}
